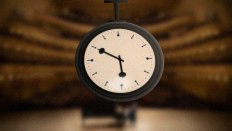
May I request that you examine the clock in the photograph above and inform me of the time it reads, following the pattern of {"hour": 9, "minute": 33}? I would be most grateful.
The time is {"hour": 5, "minute": 50}
